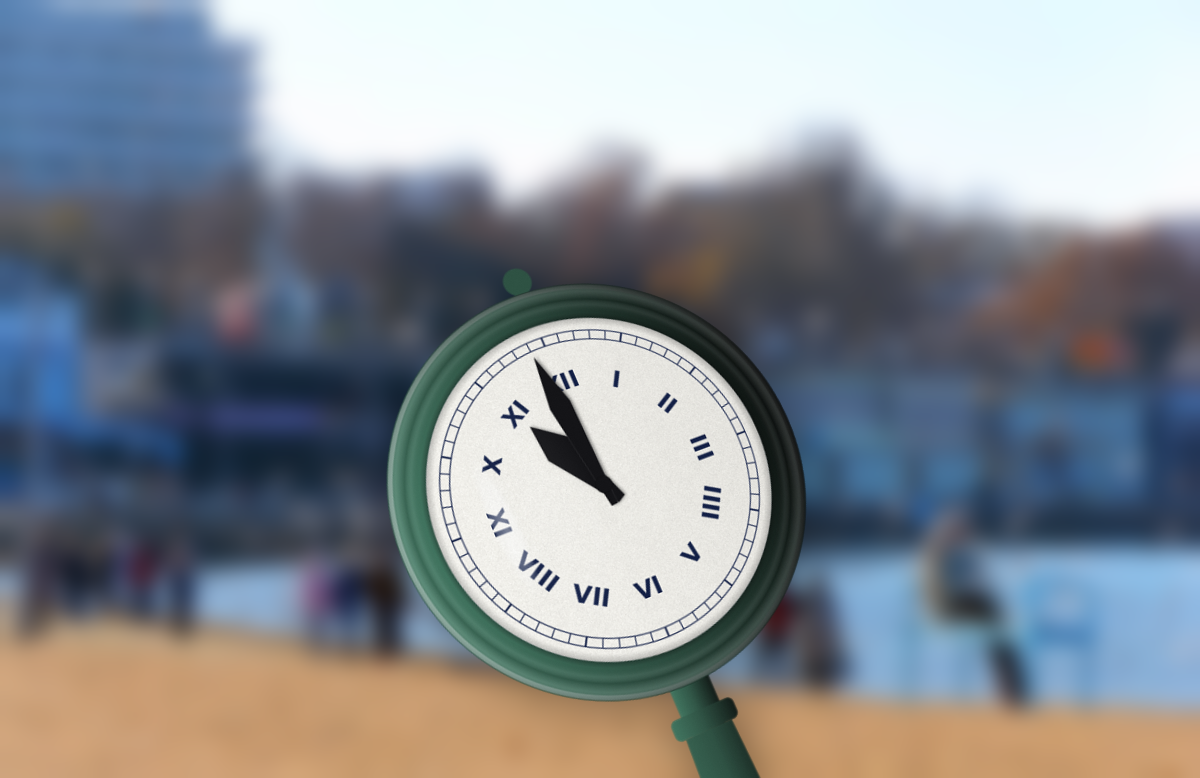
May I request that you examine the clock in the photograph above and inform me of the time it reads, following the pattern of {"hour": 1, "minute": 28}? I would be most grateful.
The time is {"hour": 10, "minute": 59}
